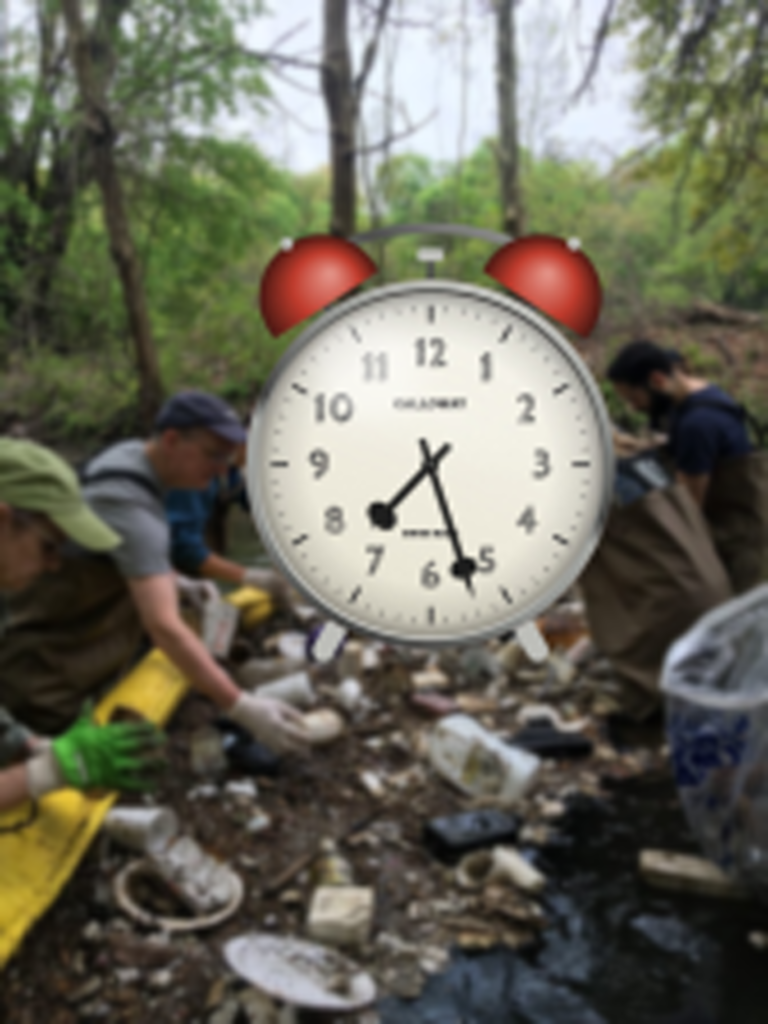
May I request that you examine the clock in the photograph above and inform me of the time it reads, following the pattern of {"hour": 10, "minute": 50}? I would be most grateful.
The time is {"hour": 7, "minute": 27}
